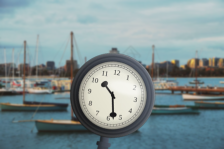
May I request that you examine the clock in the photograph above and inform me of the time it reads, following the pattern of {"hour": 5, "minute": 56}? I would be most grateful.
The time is {"hour": 10, "minute": 28}
